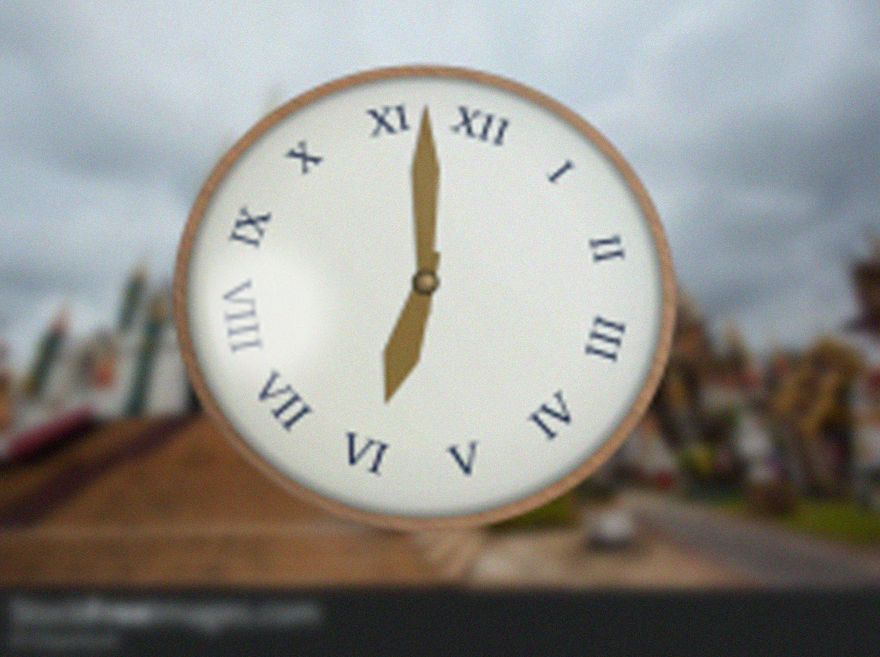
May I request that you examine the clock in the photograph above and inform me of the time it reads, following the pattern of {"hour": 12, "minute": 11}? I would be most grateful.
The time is {"hour": 5, "minute": 57}
